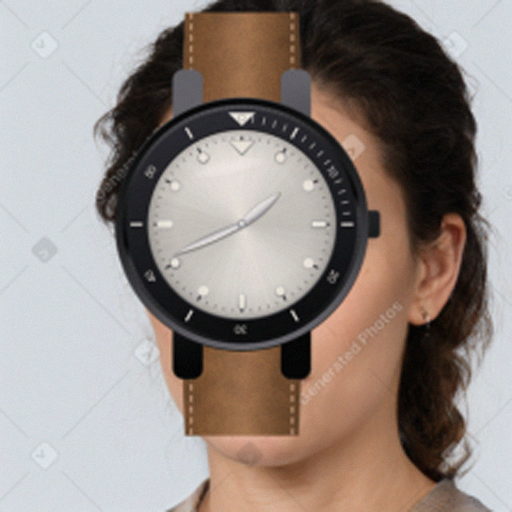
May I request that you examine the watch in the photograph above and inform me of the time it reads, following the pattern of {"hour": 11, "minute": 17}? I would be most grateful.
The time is {"hour": 1, "minute": 41}
